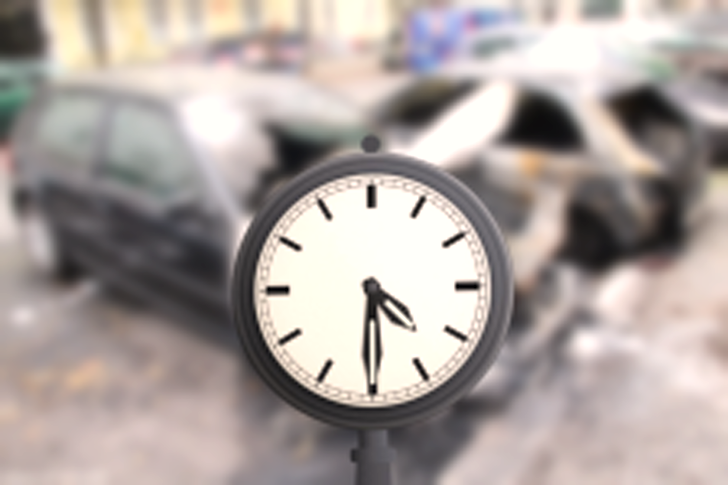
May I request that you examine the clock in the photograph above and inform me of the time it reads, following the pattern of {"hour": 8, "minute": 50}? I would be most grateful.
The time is {"hour": 4, "minute": 30}
